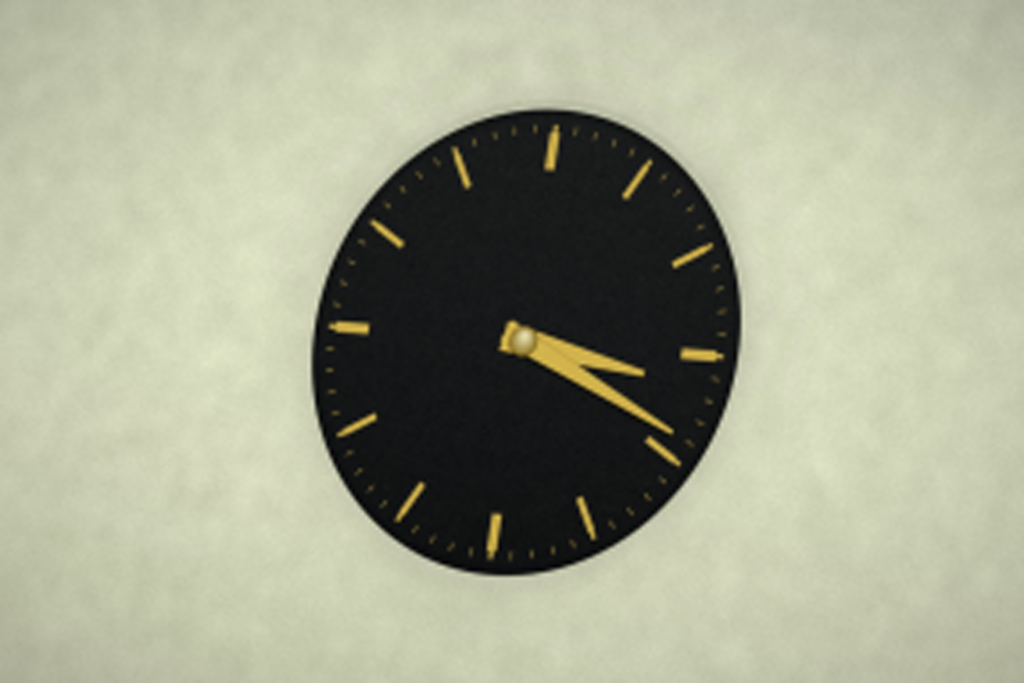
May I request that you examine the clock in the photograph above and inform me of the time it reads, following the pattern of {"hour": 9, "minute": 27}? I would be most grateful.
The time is {"hour": 3, "minute": 19}
